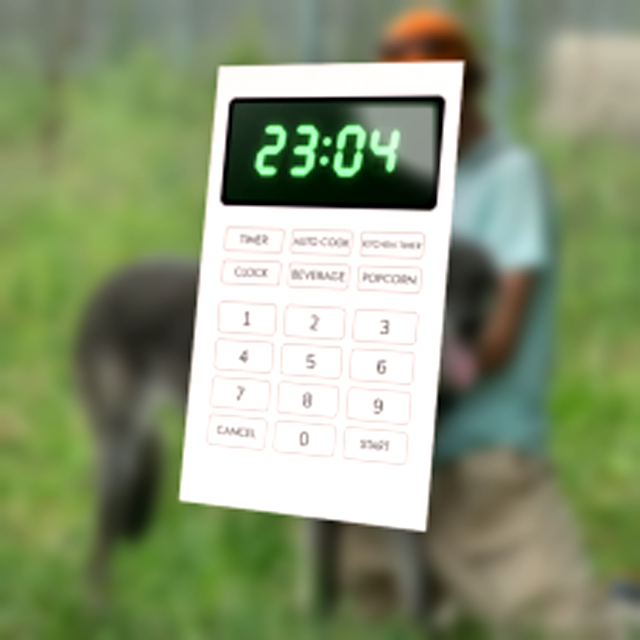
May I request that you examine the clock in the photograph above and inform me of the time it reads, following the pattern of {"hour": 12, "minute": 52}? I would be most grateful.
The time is {"hour": 23, "minute": 4}
